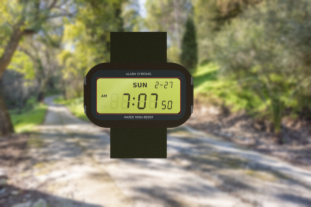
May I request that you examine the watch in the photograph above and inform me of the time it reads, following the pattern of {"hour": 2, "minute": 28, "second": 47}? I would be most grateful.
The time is {"hour": 7, "minute": 7, "second": 50}
